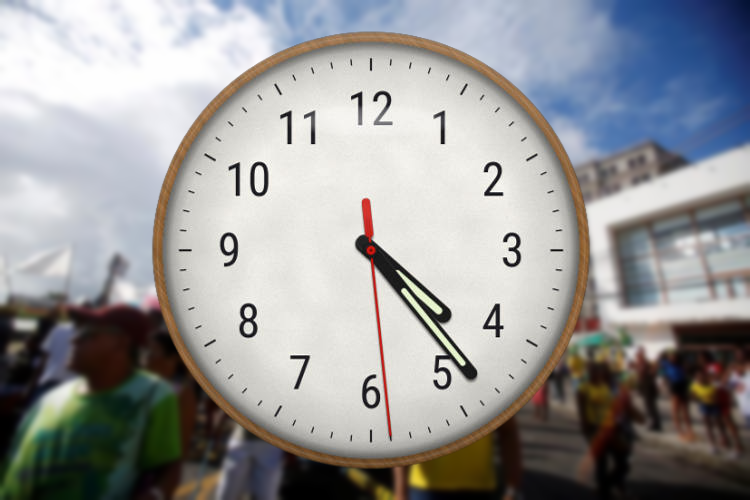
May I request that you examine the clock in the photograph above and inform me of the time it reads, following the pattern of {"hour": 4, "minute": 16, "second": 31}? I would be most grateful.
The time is {"hour": 4, "minute": 23, "second": 29}
